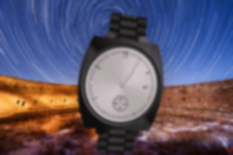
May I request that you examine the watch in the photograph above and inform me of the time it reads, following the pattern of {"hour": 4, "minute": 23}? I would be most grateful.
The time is {"hour": 1, "minute": 5}
